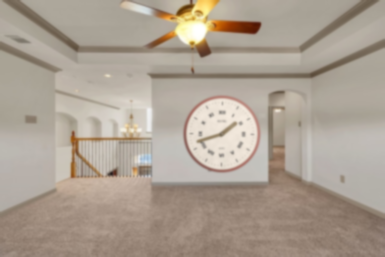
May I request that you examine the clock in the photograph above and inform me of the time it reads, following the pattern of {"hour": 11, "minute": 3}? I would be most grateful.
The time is {"hour": 1, "minute": 42}
